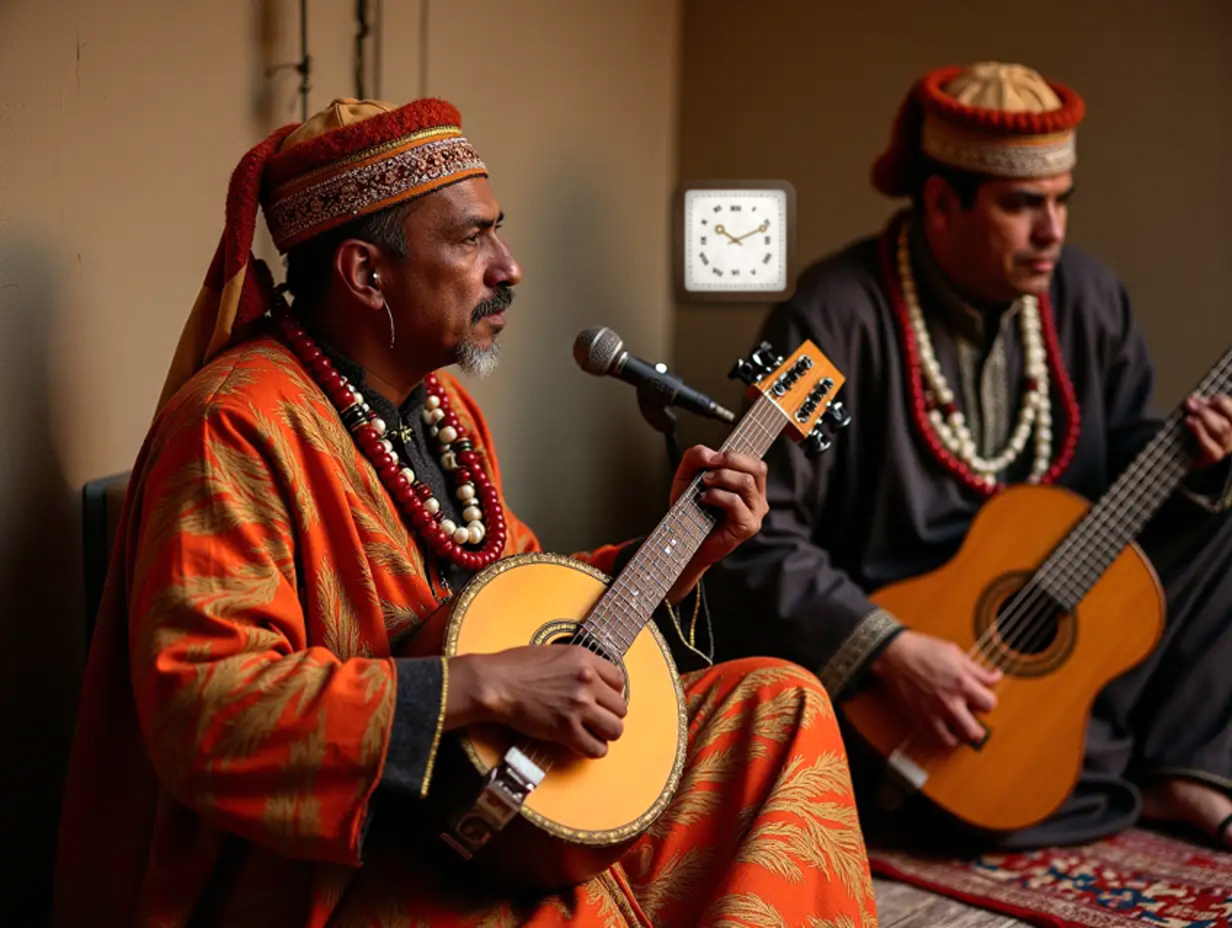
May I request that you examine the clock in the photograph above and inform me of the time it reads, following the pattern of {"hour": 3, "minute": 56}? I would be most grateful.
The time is {"hour": 10, "minute": 11}
